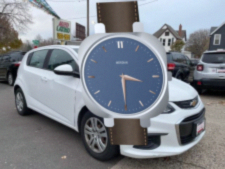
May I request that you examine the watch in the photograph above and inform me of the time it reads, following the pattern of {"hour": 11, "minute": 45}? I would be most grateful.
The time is {"hour": 3, "minute": 30}
